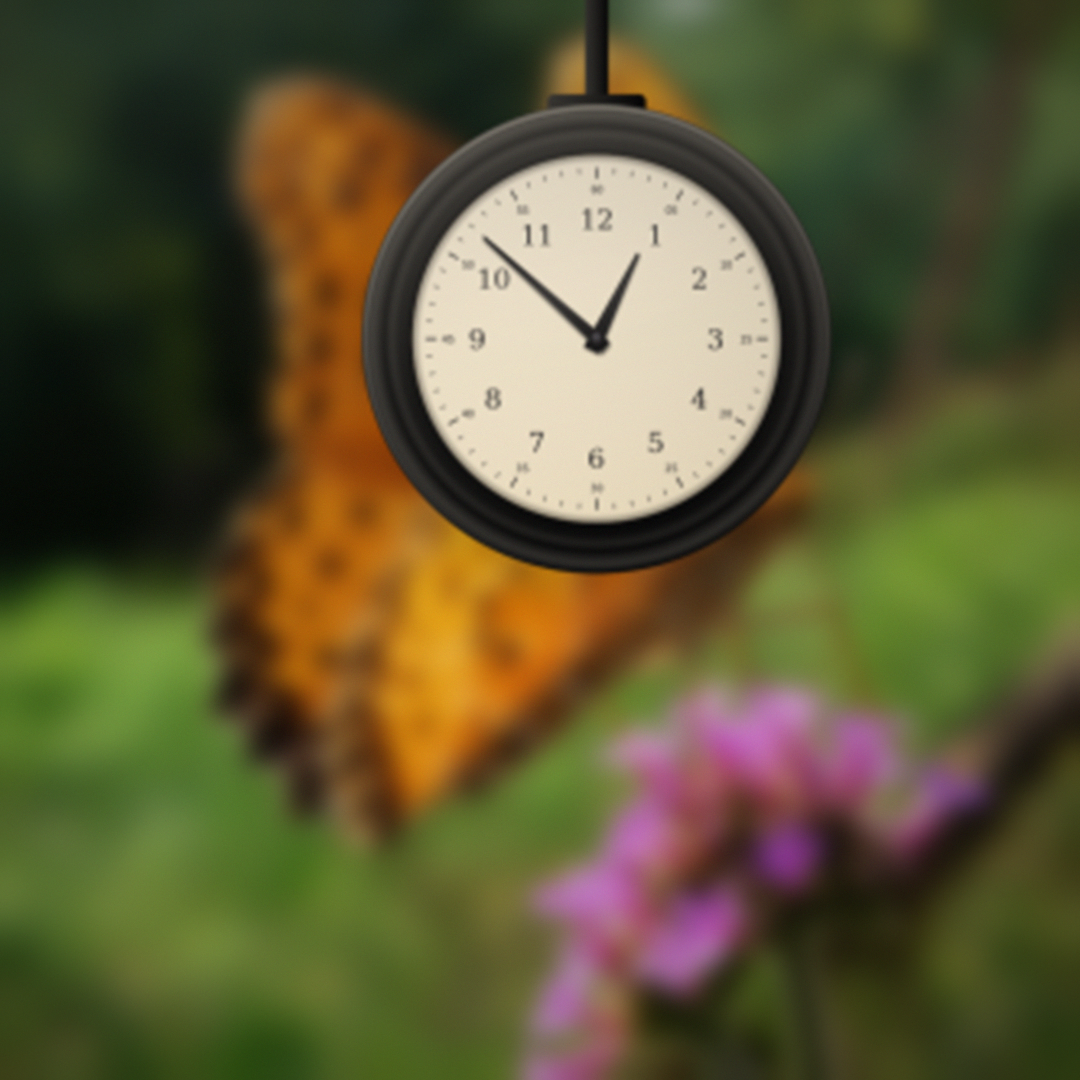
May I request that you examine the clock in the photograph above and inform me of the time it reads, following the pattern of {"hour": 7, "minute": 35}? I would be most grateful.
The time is {"hour": 12, "minute": 52}
